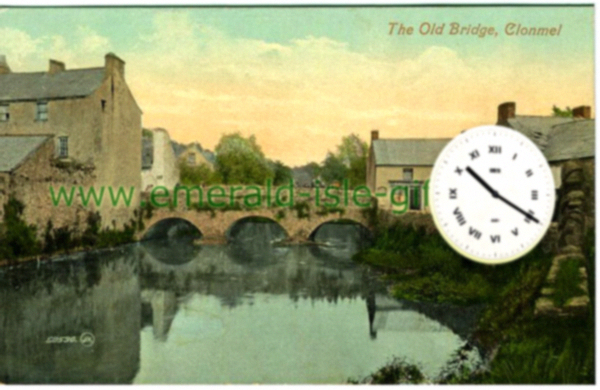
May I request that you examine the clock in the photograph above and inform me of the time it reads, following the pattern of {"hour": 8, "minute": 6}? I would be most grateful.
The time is {"hour": 10, "minute": 20}
